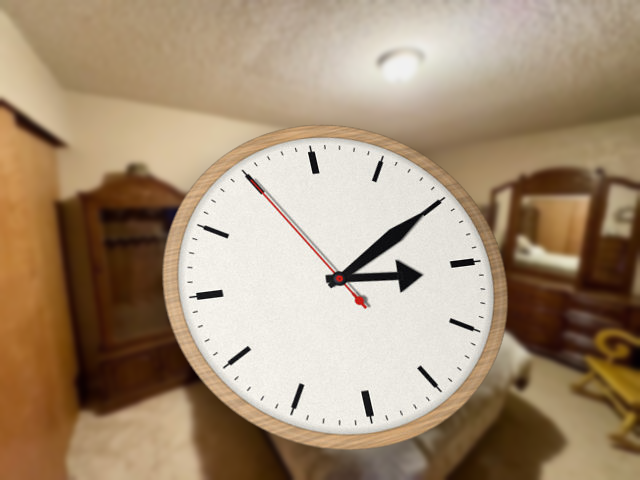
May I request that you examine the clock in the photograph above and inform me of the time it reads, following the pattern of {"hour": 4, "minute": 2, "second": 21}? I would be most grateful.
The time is {"hour": 3, "minute": 9, "second": 55}
